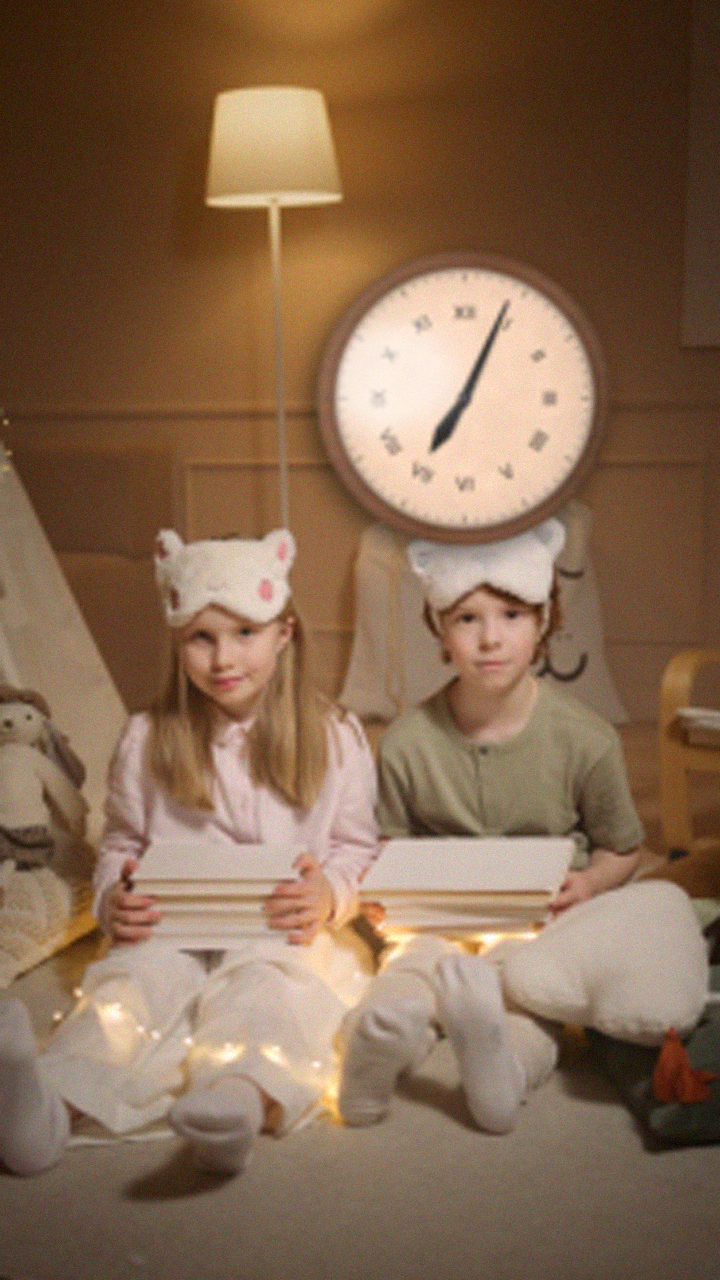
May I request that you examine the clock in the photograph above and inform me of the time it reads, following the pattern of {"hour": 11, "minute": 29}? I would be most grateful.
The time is {"hour": 7, "minute": 4}
